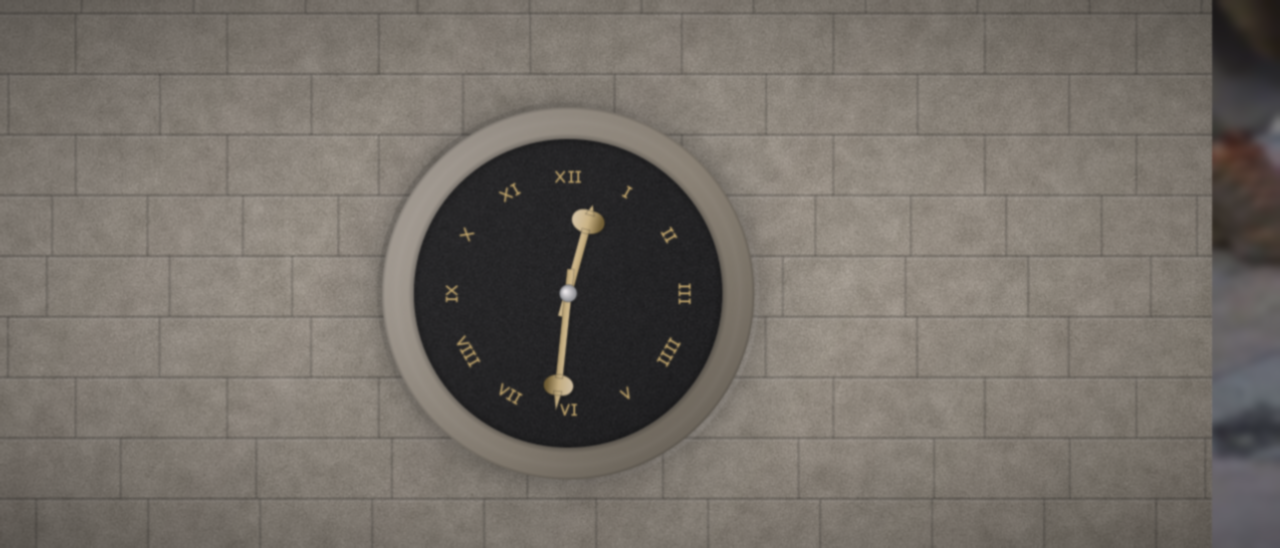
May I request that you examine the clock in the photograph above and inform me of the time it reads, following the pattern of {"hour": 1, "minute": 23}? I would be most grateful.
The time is {"hour": 12, "minute": 31}
